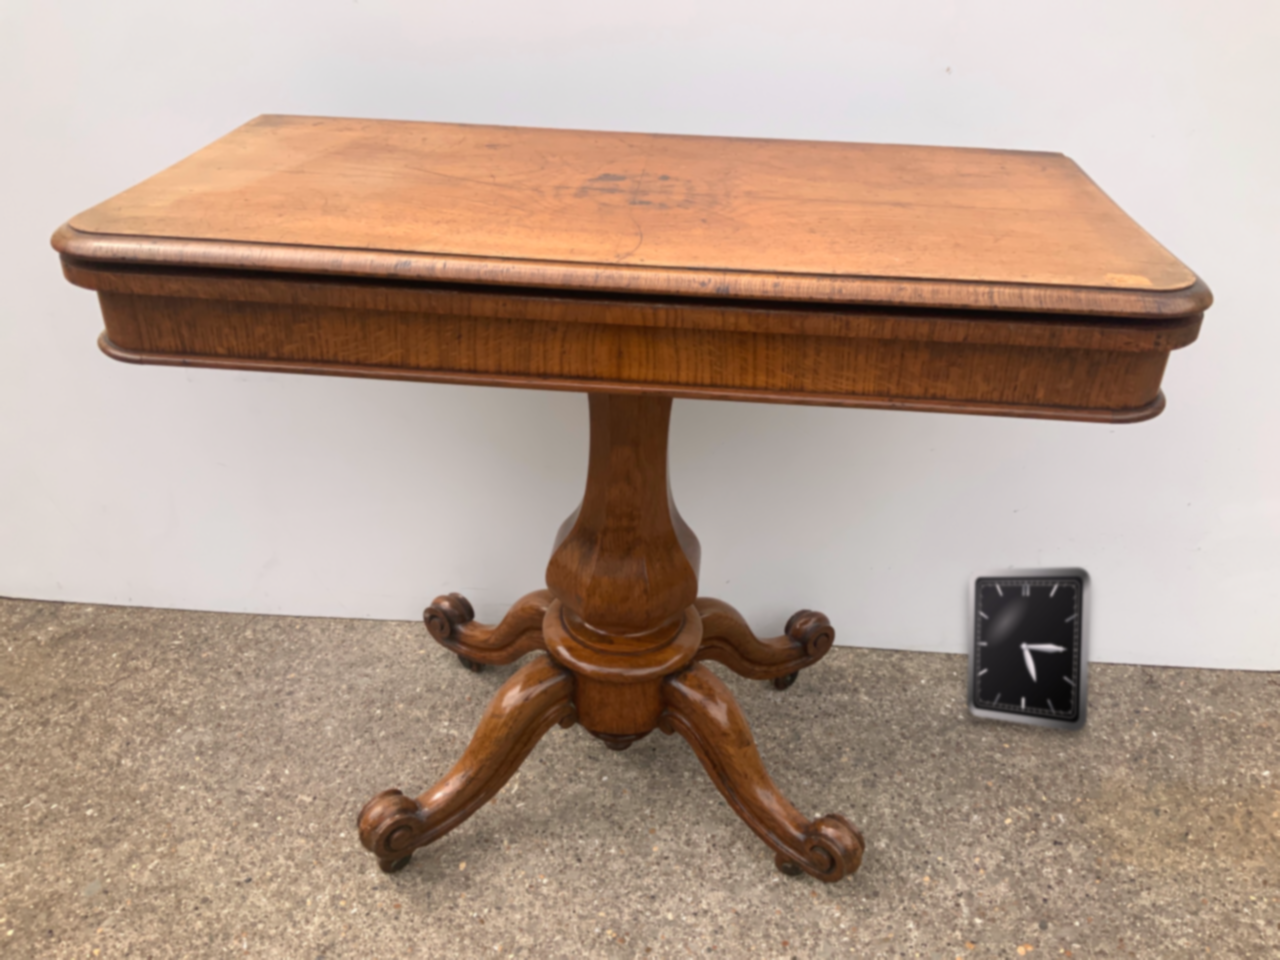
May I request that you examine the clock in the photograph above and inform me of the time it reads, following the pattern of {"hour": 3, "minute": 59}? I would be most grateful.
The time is {"hour": 5, "minute": 15}
